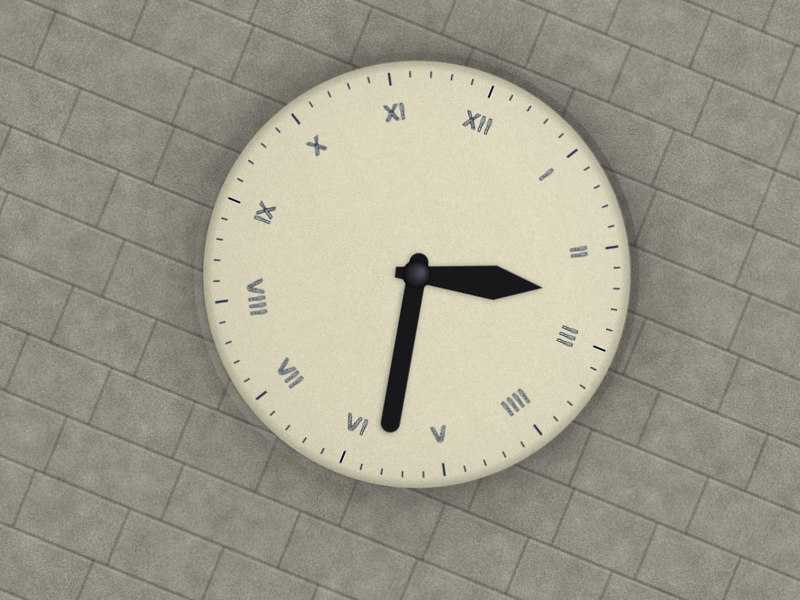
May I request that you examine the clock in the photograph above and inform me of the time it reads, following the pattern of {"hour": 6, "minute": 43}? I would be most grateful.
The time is {"hour": 2, "minute": 28}
